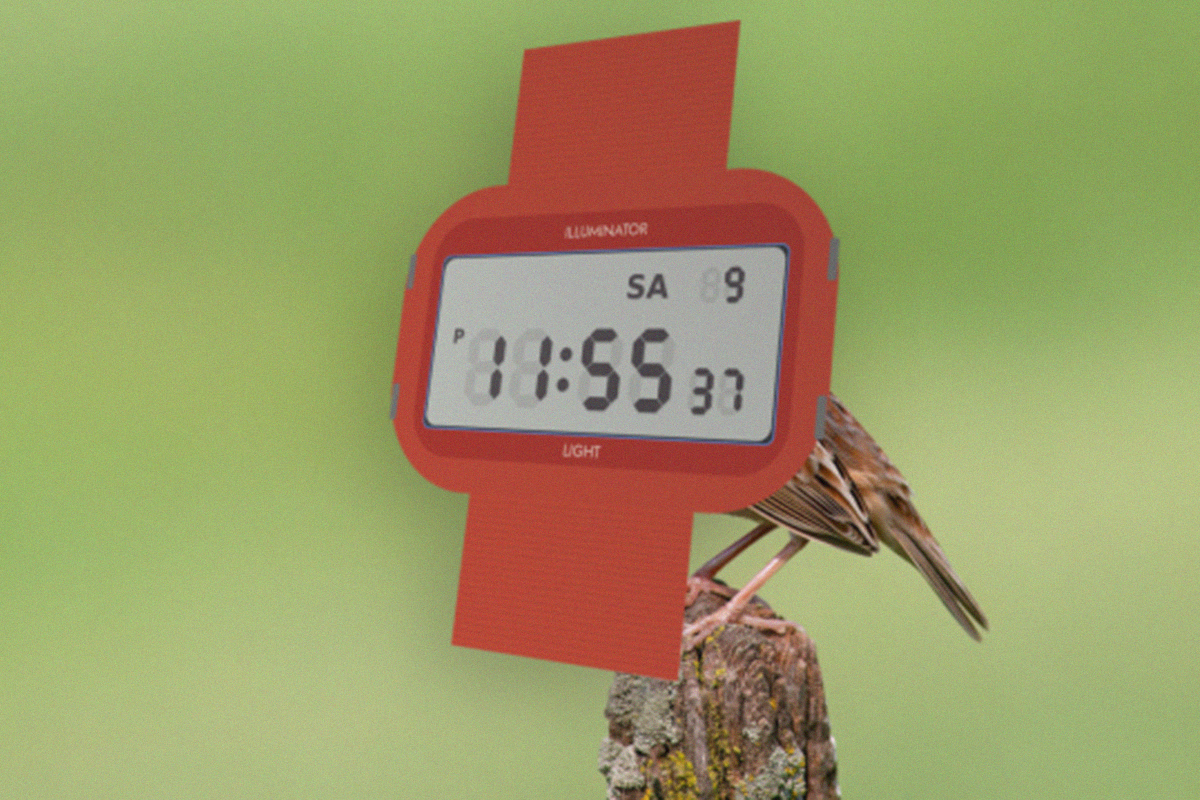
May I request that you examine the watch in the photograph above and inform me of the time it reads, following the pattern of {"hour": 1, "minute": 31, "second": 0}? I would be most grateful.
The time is {"hour": 11, "minute": 55, "second": 37}
